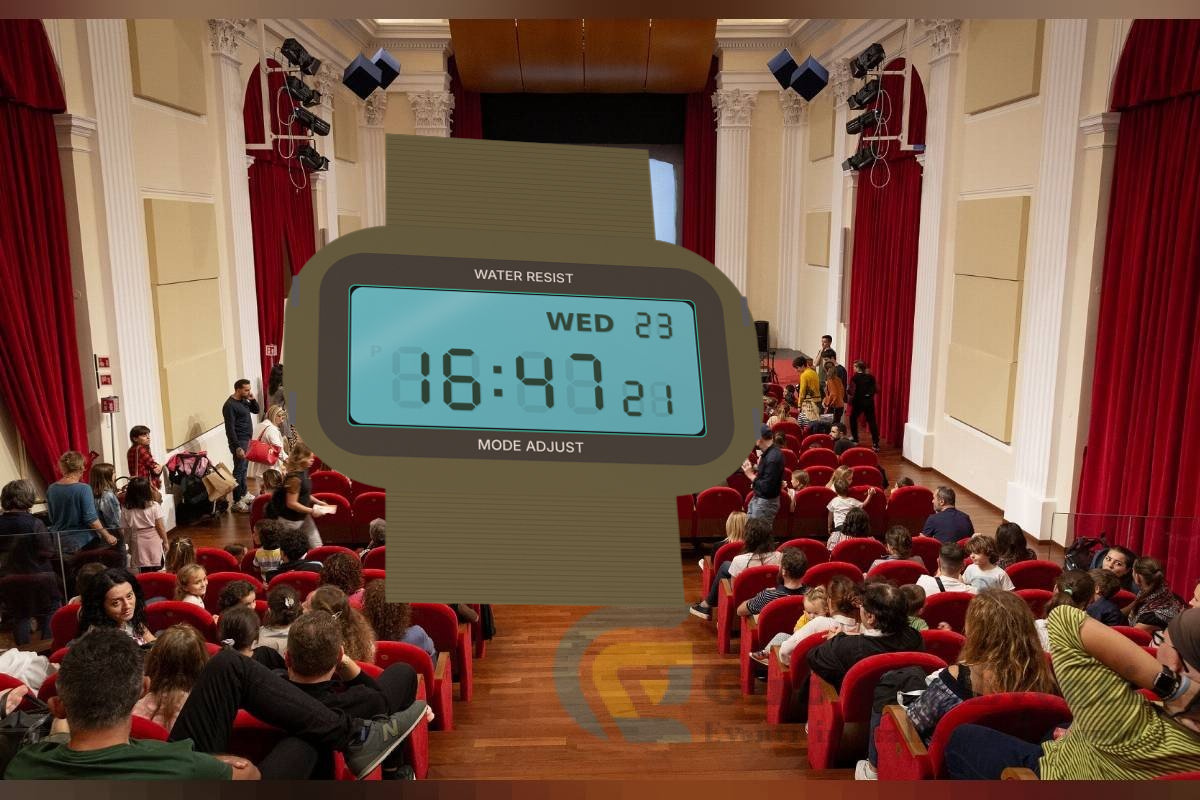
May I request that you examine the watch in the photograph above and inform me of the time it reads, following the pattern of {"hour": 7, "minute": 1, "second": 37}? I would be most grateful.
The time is {"hour": 16, "minute": 47, "second": 21}
